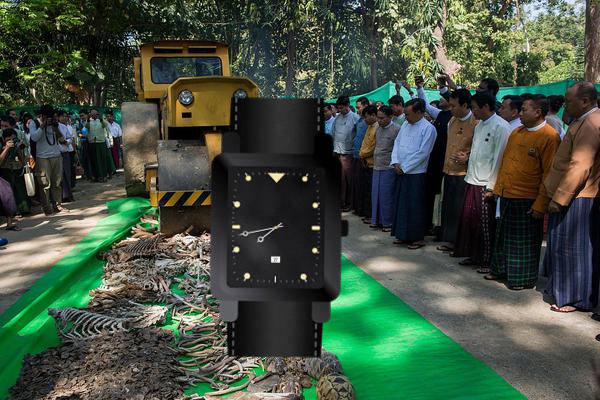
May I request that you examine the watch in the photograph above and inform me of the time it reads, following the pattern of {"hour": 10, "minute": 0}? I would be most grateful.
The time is {"hour": 7, "minute": 43}
